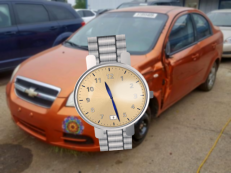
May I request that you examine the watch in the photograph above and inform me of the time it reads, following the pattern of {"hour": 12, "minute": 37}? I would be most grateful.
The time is {"hour": 11, "minute": 28}
